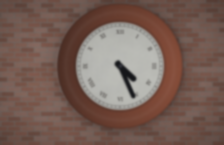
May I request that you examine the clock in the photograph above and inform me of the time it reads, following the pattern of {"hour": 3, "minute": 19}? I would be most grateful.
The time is {"hour": 4, "minute": 26}
